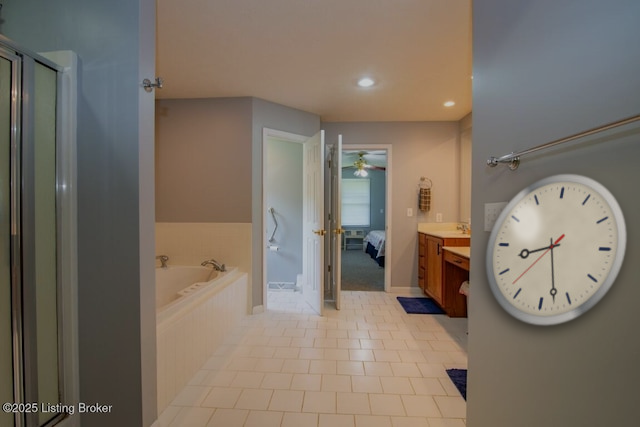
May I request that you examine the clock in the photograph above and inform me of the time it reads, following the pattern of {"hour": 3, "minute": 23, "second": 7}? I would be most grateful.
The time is {"hour": 8, "minute": 27, "second": 37}
